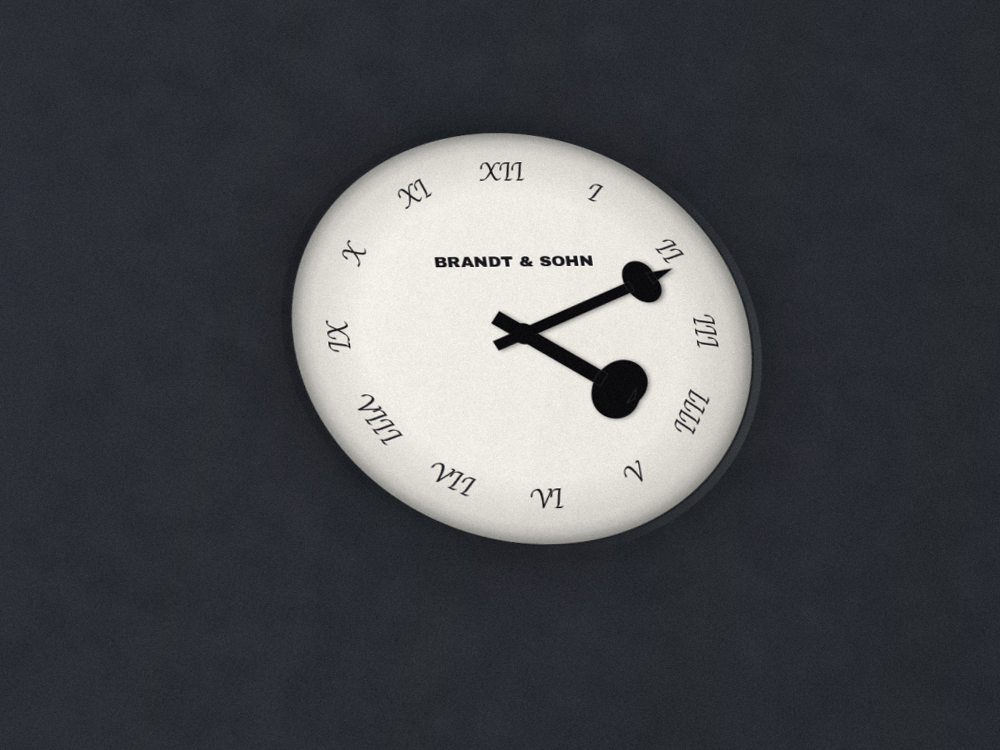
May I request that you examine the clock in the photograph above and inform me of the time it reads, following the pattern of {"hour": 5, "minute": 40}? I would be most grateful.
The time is {"hour": 4, "minute": 11}
